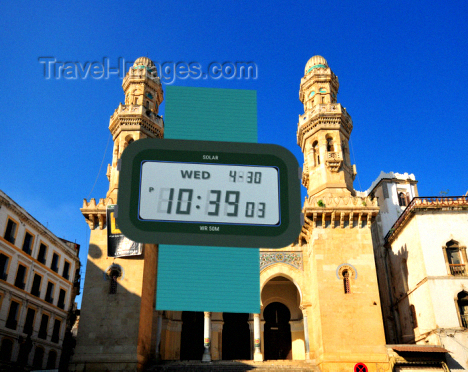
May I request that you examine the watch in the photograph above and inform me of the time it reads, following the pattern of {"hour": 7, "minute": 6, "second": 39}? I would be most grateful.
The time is {"hour": 10, "minute": 39, "second": 3}
